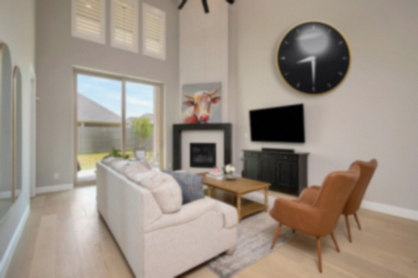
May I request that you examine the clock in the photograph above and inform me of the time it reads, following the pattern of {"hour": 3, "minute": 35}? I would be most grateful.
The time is {"hour": 8, "minute": 30}
